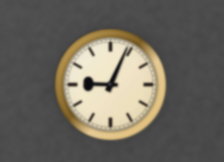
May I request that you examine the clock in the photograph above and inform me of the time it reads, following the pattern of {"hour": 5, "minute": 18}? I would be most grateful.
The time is {"hour": 9, "minute": 4}
